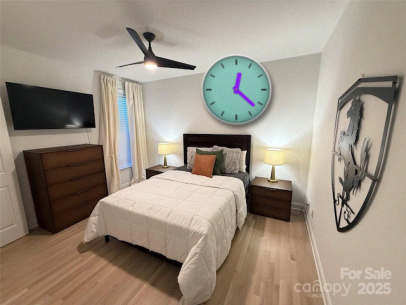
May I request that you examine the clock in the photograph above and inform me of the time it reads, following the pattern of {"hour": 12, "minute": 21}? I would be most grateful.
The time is {"hour": 12, "minute": 22}
